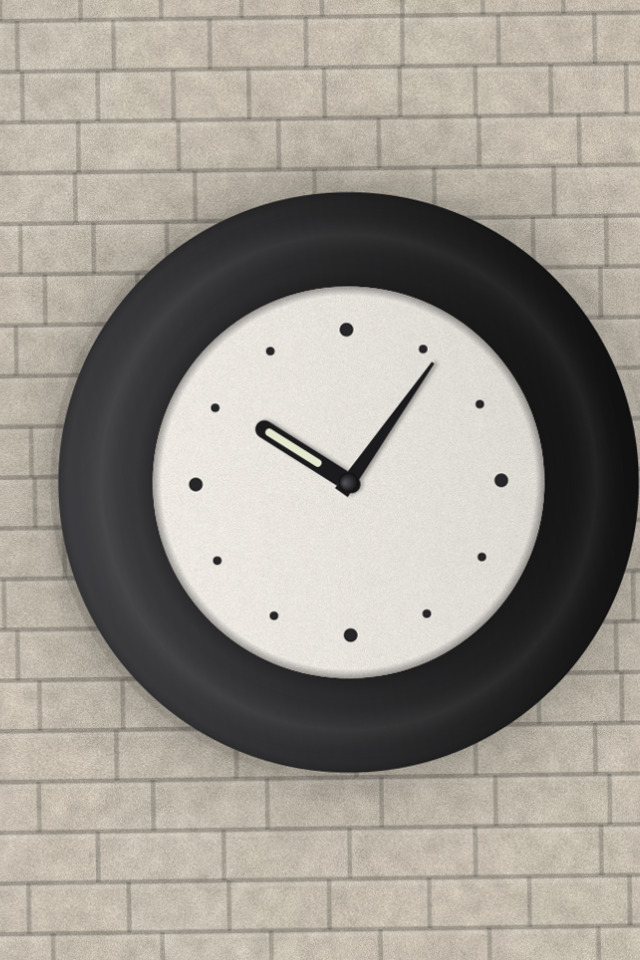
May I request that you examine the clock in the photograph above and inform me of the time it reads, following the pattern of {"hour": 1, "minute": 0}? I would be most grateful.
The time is {"hour": 10, "minute": 6}
